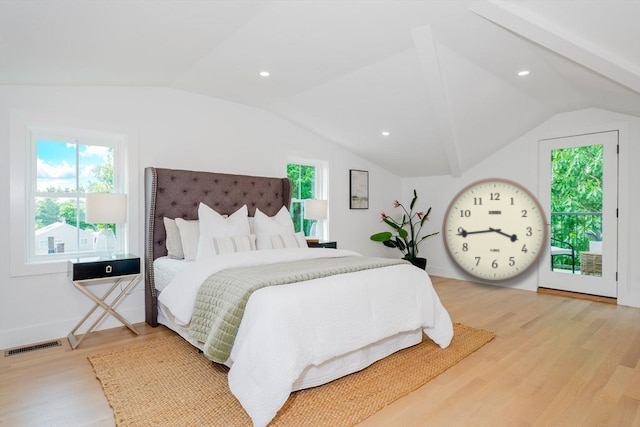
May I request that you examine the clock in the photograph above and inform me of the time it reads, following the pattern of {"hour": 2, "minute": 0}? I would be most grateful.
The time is {"hour": 3, "minute": 44}
